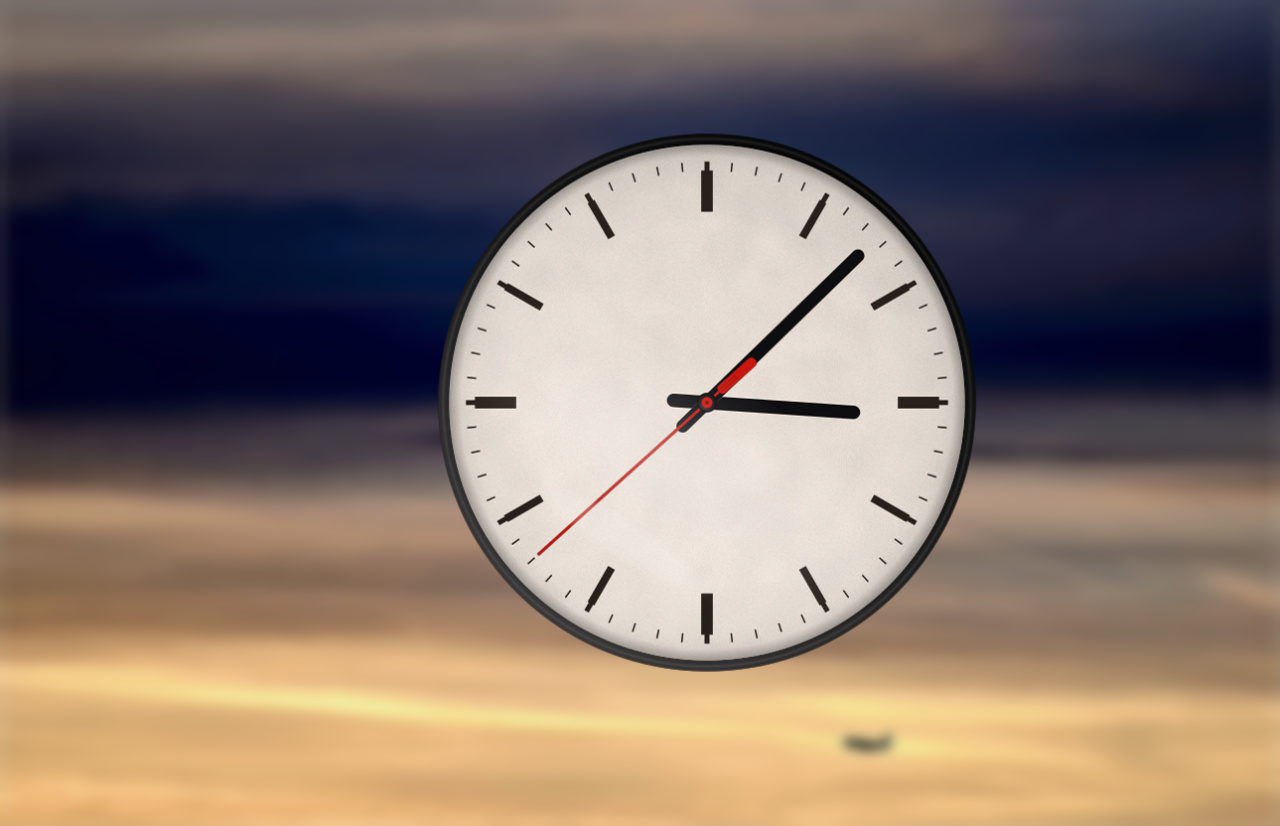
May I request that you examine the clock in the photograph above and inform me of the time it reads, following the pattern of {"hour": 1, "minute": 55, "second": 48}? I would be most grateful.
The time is {"hour": 3, "minute": 7, "second": 38}
